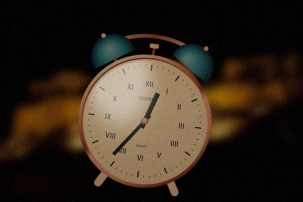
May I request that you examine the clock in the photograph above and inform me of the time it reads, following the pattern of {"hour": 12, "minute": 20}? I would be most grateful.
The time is {"hour": 12, "minute": 36}
